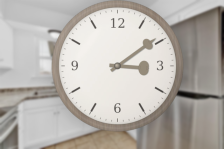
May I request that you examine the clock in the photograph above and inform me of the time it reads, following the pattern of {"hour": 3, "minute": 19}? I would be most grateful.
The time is {"hour": 3, "minute": 9}
